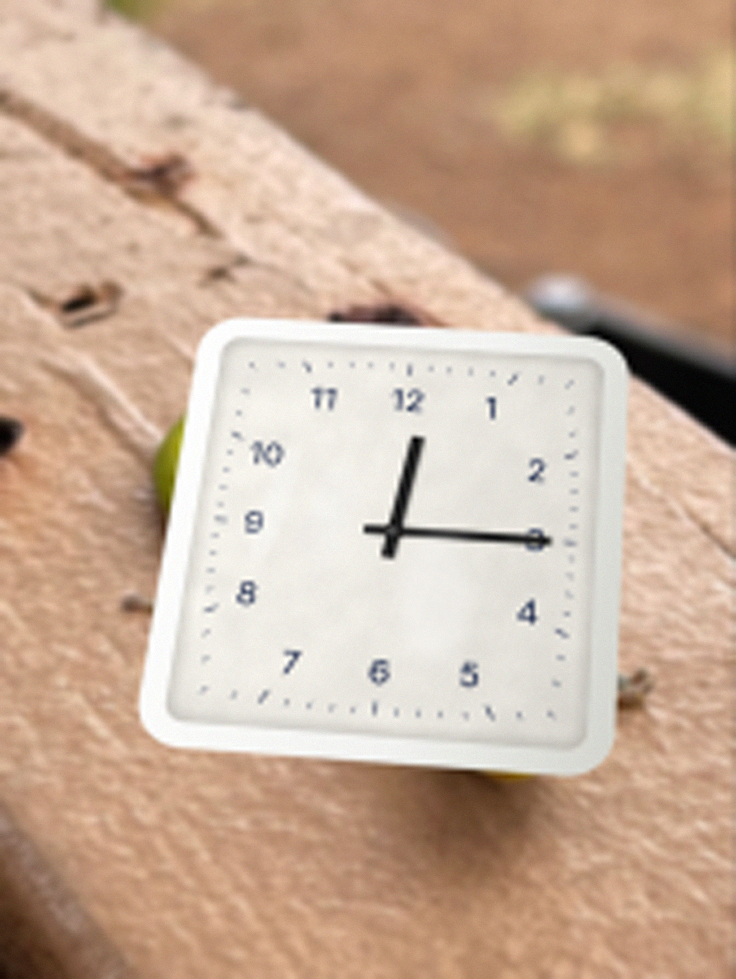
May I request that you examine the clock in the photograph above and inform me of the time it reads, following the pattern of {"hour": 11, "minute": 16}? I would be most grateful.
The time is {"hour": 12, "minute": 15}
